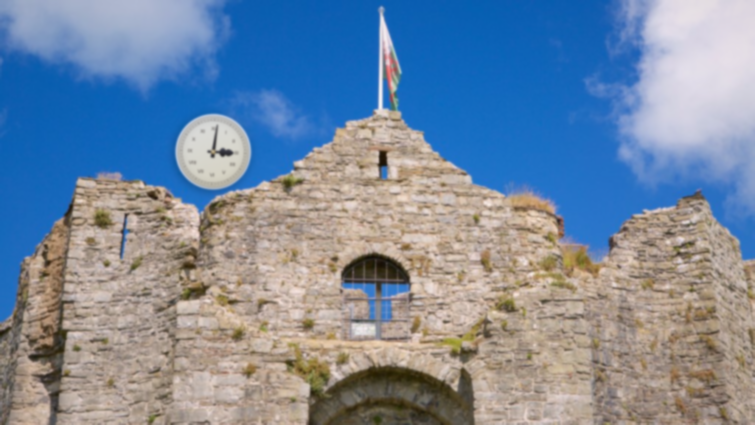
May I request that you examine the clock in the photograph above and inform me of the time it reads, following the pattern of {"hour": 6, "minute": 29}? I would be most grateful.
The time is {"hour": 3, "minute": 1}
